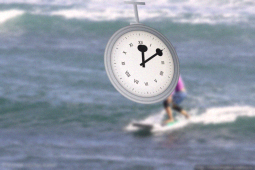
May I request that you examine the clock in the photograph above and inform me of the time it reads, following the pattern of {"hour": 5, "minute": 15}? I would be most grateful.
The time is {"hour": 12, "minute": 10}
